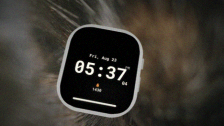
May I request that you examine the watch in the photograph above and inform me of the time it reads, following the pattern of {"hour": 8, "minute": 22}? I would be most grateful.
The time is {"hour": 5, "minute": 37}
